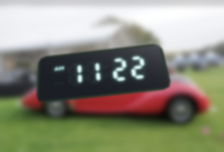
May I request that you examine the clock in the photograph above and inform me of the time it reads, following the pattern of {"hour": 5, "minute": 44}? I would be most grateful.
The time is {"hour": 11, "minute": 22}
